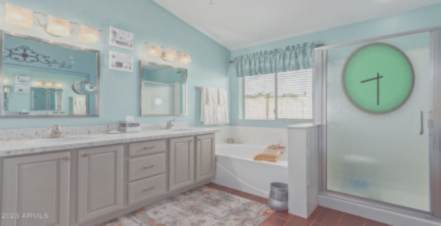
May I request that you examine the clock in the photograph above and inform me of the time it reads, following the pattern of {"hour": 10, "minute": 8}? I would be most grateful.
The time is {"hour": 8, "minute": 30}
